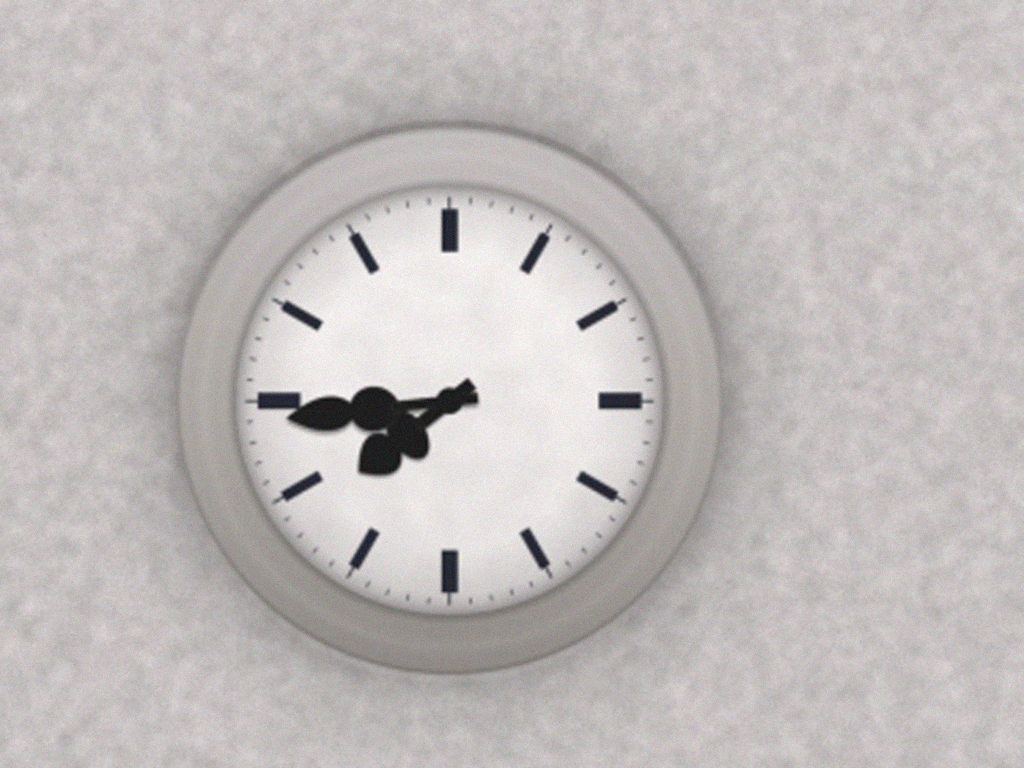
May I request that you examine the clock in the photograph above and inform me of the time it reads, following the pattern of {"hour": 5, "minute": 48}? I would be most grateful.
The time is {"hour": 7, "minute": 44}
